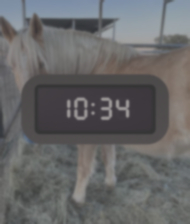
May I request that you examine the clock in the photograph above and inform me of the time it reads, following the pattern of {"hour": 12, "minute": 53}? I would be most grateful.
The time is {"hour": 10, "minute": 34}
